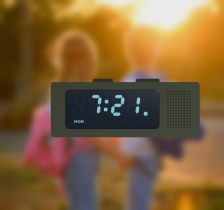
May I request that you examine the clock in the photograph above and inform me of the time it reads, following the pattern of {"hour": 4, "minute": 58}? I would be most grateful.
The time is {"hour": 7, "minute": 21}
